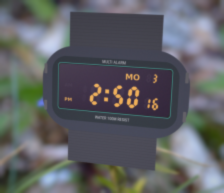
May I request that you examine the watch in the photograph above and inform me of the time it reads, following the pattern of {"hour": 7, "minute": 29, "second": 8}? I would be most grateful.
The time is {"hour": 2, "minute": 50, "second": 16}
